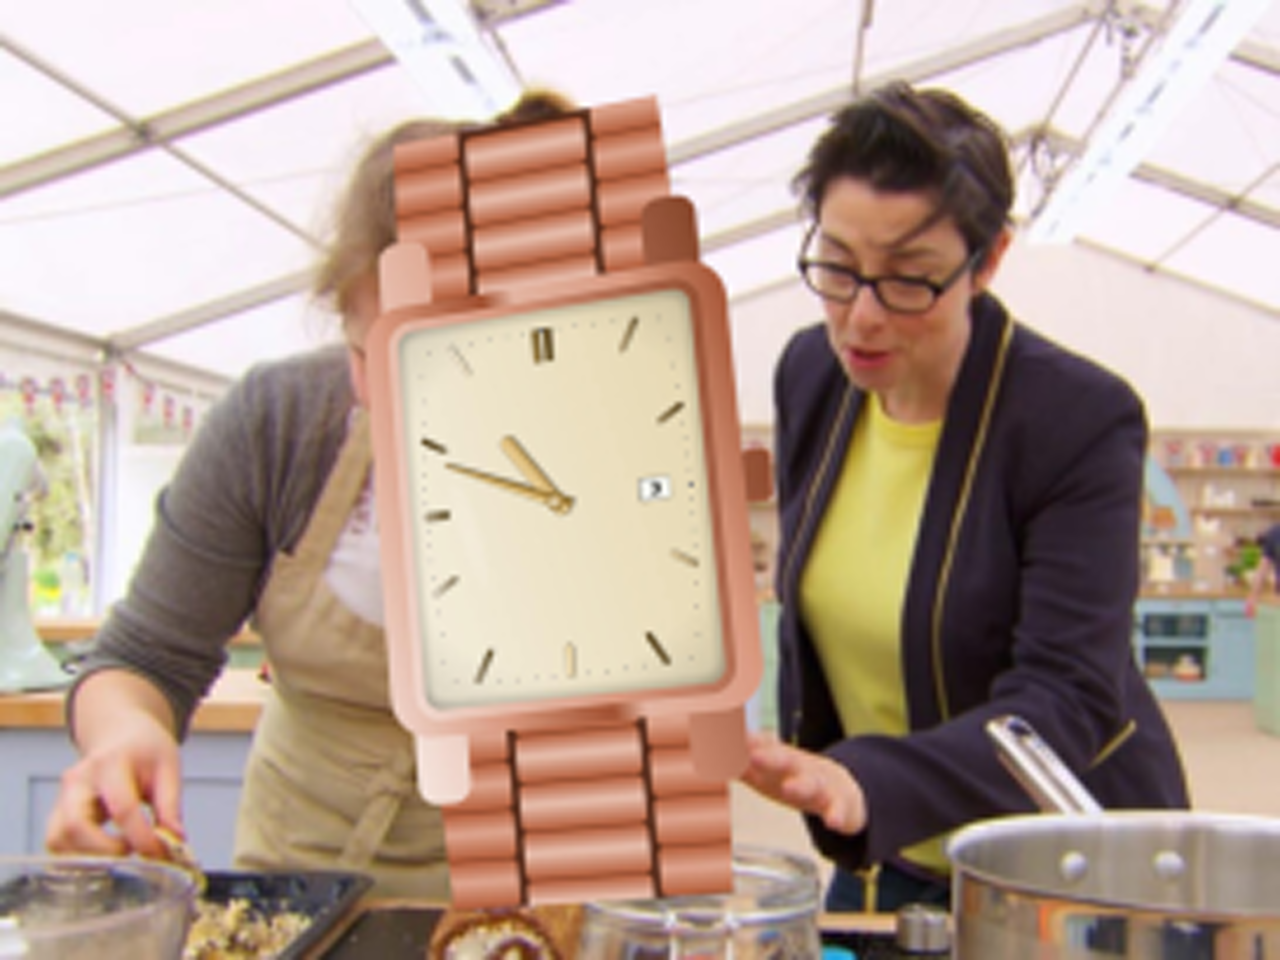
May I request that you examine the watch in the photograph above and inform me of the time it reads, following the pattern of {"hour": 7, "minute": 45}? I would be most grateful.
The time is {"hour": 10, "minute": 49}
